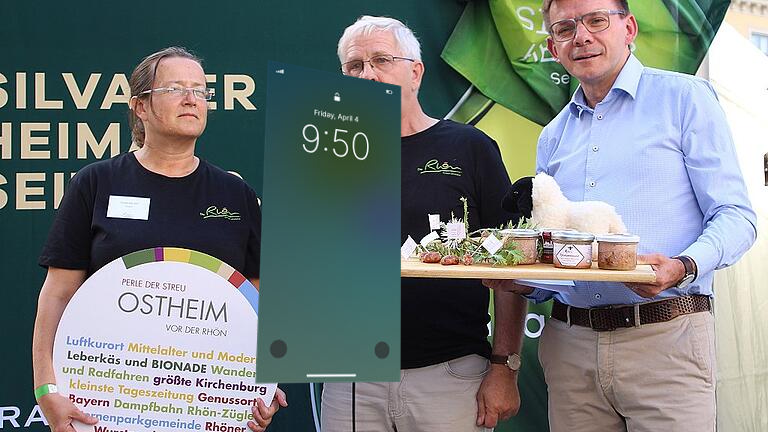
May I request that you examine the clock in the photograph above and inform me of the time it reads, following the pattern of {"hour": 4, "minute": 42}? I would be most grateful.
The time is {"hour": 9, "minute": 50}
